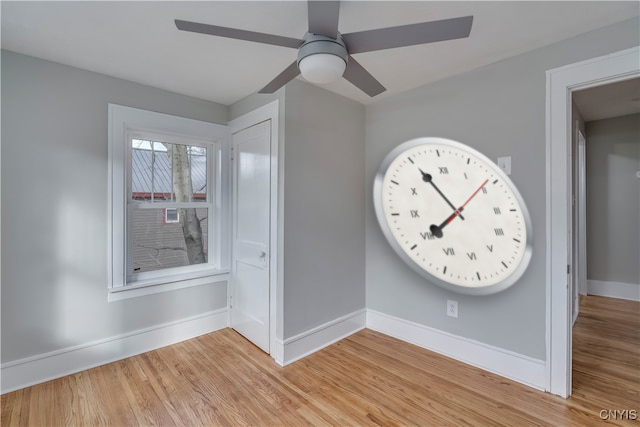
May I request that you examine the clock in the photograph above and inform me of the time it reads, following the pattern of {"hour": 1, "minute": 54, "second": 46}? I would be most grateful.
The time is {"hour": 7, "minute": 55, "second": 9}
